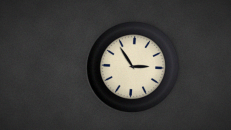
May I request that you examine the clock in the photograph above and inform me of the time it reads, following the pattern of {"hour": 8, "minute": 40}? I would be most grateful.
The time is {"hour": 2, "minute": 54}
